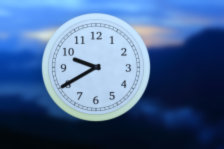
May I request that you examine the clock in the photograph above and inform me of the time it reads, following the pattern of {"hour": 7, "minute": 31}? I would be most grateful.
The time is {"hour": 9, "minute": 40}
